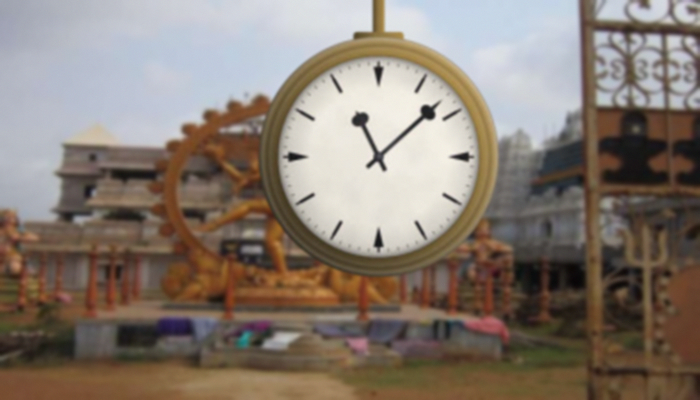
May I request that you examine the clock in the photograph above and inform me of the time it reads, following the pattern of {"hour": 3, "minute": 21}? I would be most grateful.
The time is {"hour": 11, "minute": 8}
